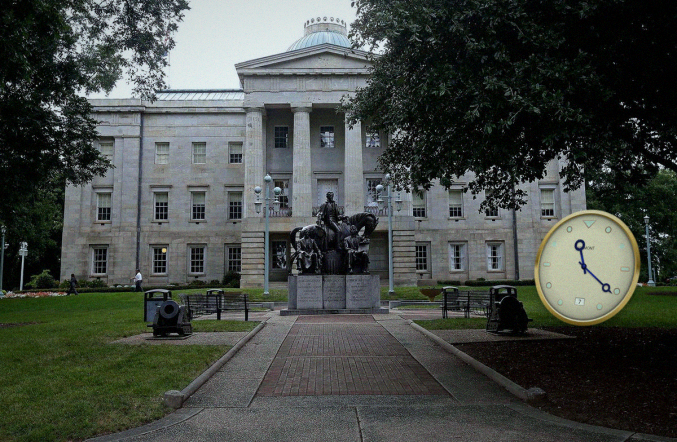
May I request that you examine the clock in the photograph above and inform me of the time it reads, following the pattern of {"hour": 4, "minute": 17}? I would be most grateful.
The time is {"hour": 11, "minute": 21}
